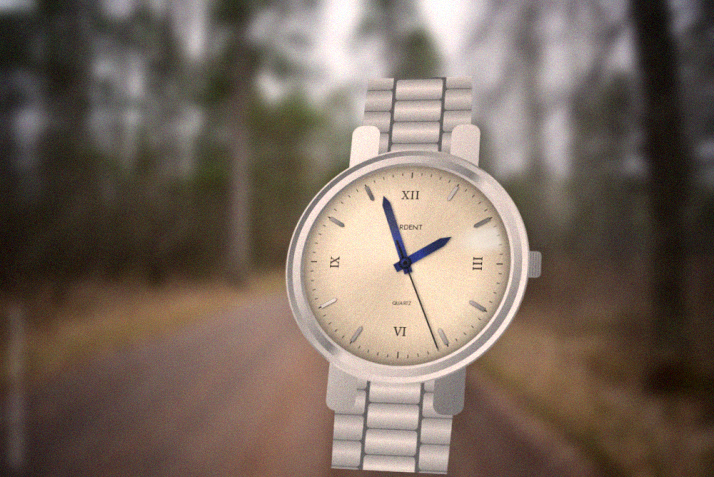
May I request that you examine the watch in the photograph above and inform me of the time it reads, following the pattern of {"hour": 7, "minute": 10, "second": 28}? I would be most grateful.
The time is {"hour": 1, "minute": 56, "second": 26}
